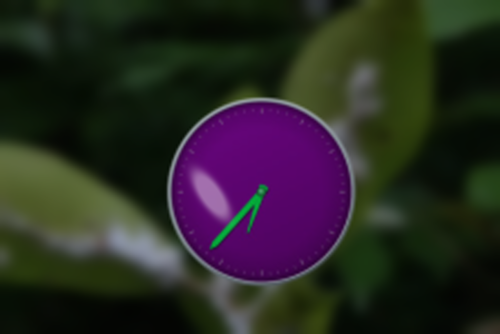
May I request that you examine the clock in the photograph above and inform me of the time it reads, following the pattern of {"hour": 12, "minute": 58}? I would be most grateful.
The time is {"hour": 6, "minute": 37}
